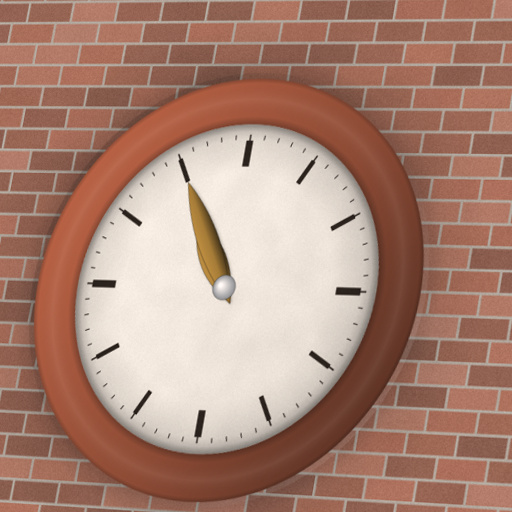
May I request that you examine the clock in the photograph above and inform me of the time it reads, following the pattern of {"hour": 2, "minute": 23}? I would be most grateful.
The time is {"hour": 10, "minute": 55}
